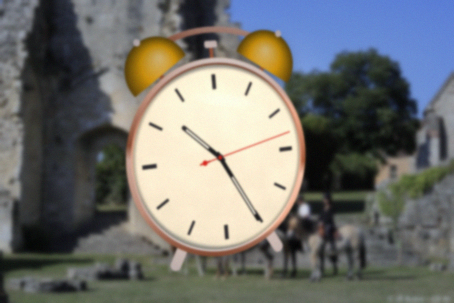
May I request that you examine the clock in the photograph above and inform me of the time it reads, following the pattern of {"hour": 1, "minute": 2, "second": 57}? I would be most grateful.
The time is {"hour": 10, "minute": 25, "second": 13}
